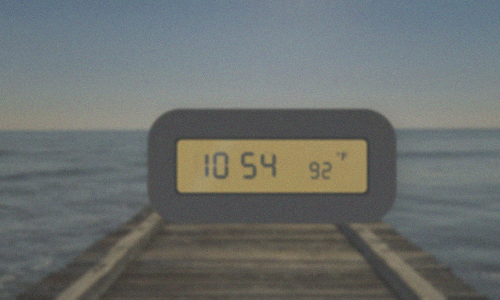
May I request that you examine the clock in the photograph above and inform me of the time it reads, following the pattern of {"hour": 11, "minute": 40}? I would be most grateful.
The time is {"hour": 10, "minute": 54}
